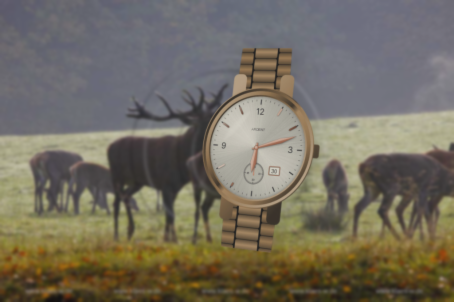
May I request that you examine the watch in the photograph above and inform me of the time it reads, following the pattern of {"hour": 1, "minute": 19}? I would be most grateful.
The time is {"hour": 6, "minute": 12}
